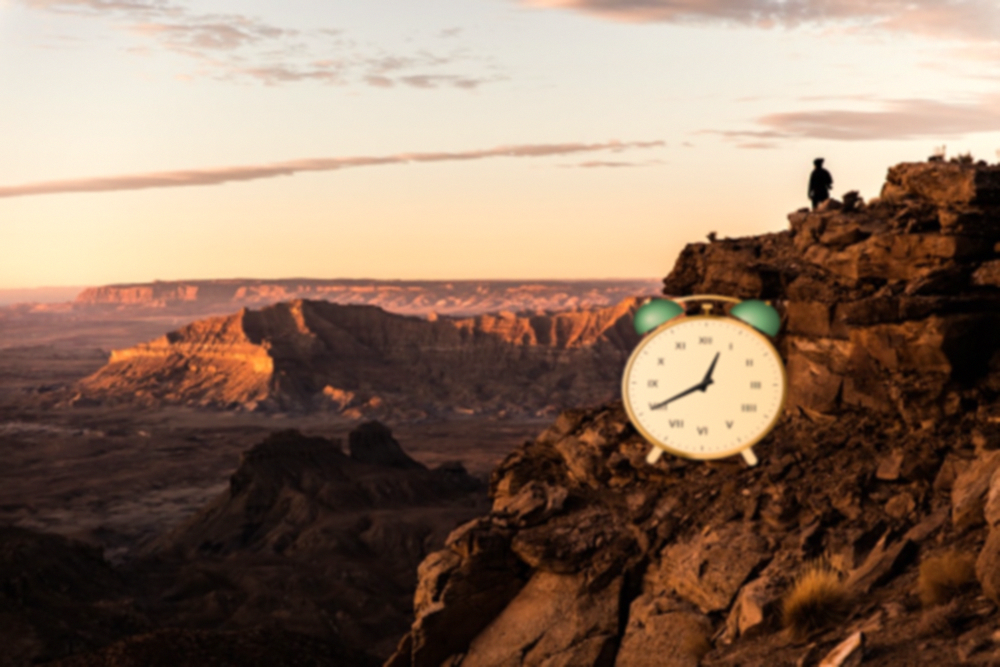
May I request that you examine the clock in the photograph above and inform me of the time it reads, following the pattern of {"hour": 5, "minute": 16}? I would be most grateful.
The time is {"hour": 12, "minute": 40}
